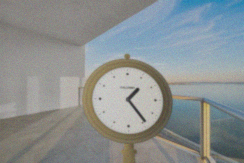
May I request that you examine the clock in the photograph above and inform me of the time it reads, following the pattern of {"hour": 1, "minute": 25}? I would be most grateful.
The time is {"hour": 1, "minute": 24}
